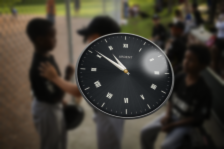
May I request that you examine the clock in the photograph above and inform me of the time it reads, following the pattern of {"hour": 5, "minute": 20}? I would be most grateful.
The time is {"hour": 10, "minute": 51}
